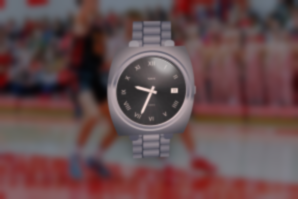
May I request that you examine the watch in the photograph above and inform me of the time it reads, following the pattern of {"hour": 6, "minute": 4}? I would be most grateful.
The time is {"hour": 9, "minute": 34}
